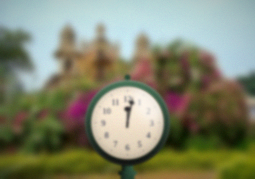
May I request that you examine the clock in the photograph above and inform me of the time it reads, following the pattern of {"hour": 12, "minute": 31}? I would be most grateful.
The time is {"hour": 12, "minute": 2}
